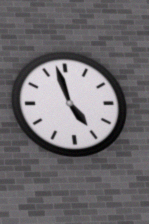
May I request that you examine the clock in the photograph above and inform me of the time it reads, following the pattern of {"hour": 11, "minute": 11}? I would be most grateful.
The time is {"hour": 4, "minute": 58}
